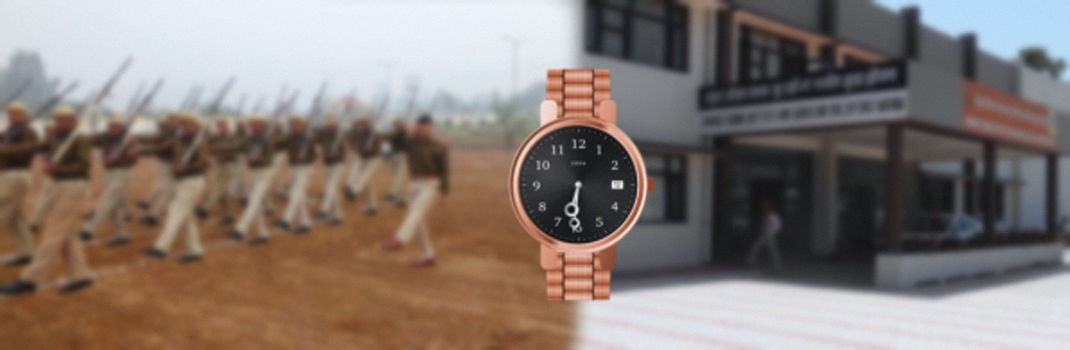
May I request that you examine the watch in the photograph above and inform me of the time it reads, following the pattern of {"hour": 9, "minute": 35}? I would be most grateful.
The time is {"hour": 6, "minute": 31}
